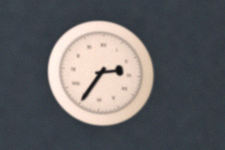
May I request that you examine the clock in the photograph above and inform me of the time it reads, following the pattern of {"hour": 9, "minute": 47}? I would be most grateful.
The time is {"hour": 2, "minute": 35}
